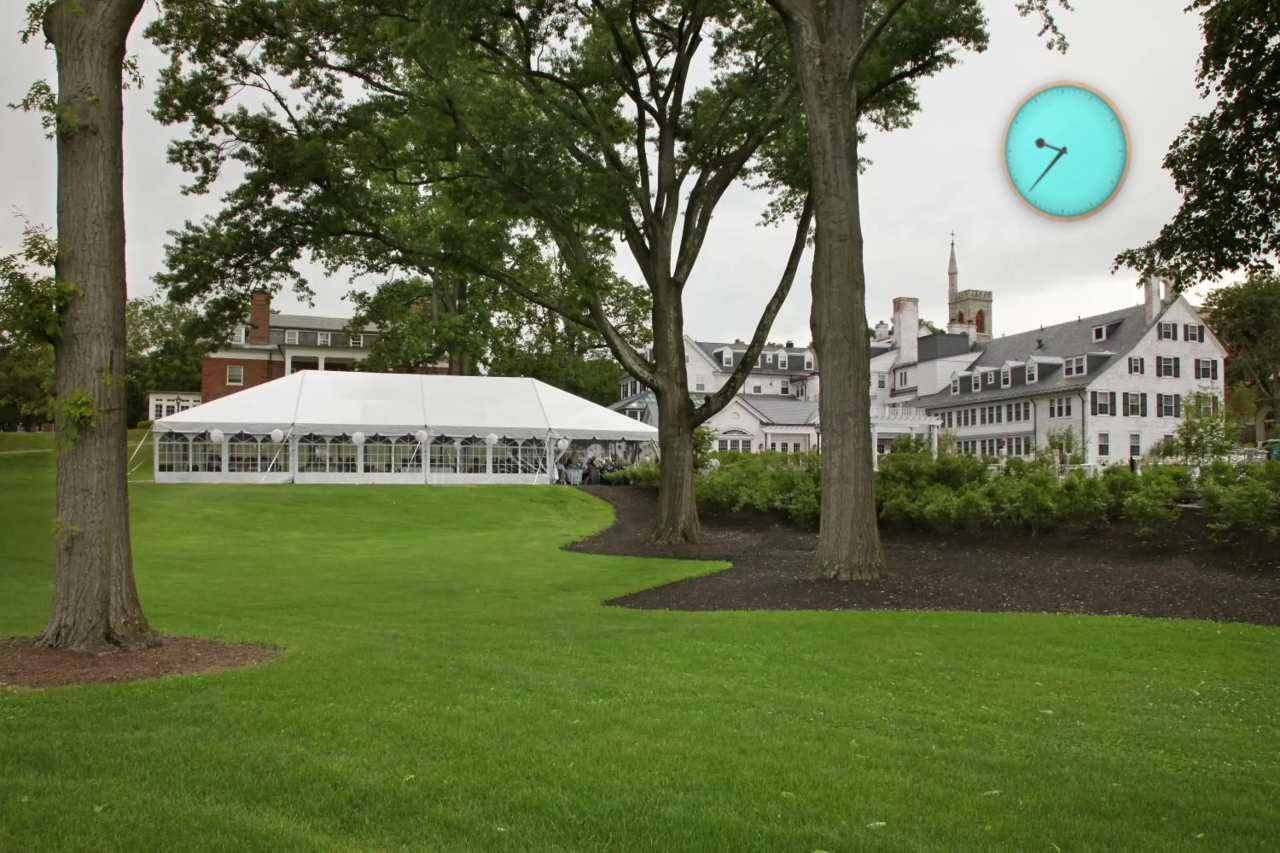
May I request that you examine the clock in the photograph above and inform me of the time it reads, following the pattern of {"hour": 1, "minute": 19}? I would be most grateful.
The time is {"hour": 9, "minute": 37}
